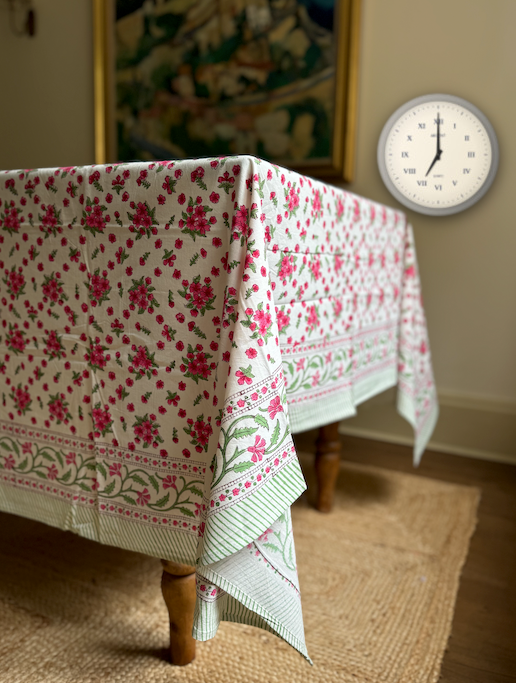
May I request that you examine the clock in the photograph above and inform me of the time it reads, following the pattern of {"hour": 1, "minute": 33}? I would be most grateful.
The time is {"hour": 7, "minute": 0}
